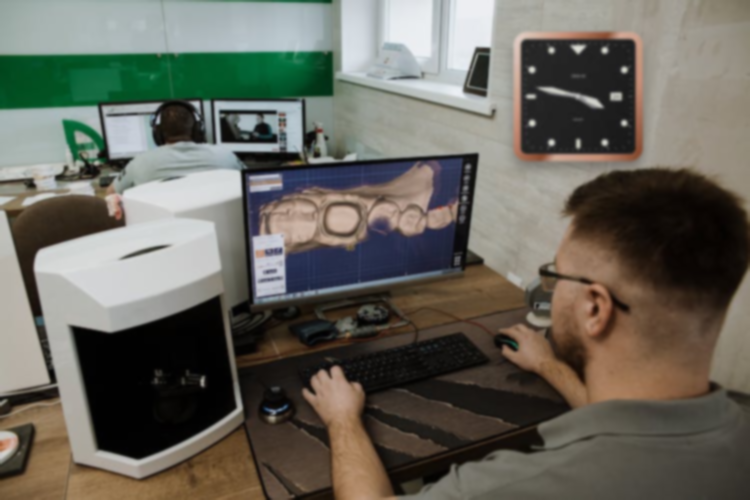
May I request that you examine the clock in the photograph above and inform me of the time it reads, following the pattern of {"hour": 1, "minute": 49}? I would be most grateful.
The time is {"hour": 3, "minute": 47}
